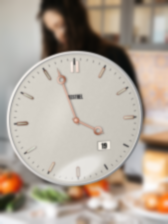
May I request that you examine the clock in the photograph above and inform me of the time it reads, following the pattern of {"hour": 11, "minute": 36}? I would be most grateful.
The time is {"hour": 3, "minute": 57}
